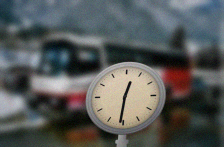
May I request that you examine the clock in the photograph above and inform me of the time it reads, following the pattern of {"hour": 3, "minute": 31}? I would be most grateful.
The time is {"hour": 12, "minute": 31}
